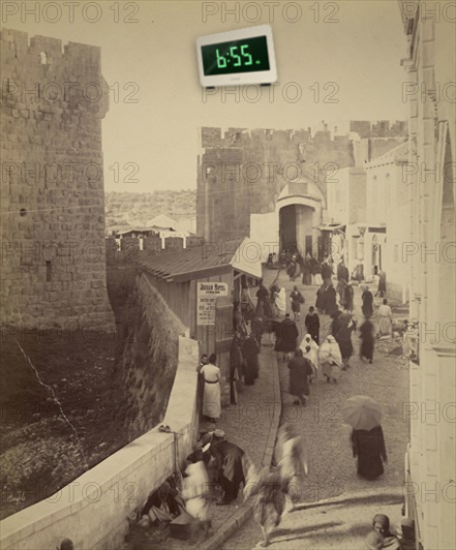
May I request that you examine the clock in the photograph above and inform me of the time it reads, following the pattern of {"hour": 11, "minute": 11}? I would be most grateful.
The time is {"hour": 6, "minute": 55}
